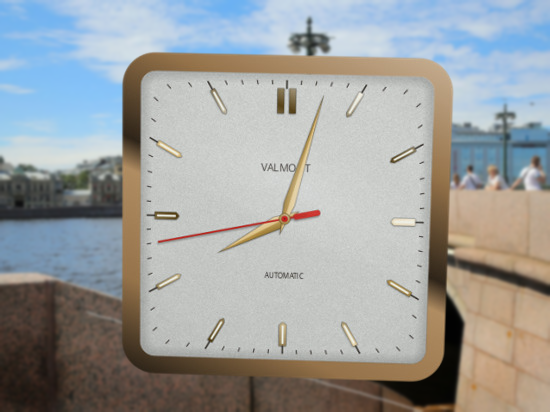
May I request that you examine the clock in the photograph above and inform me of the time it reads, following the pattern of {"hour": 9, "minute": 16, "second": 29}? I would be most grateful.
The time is {"hour": 8, "minute": 2, "second": 43}
